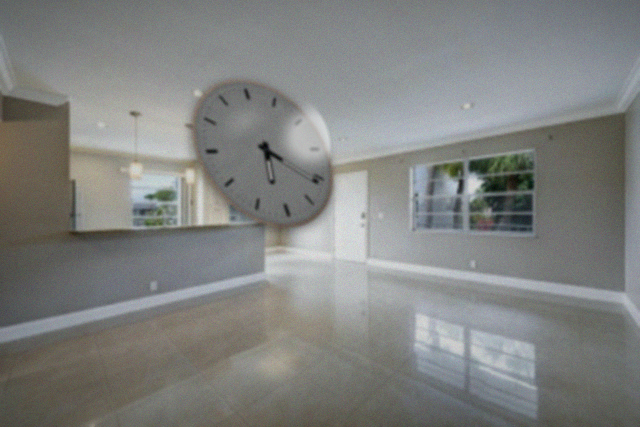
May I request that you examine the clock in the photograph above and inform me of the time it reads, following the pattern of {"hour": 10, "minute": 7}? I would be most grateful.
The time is {"hour": 6, "minute": 21}
